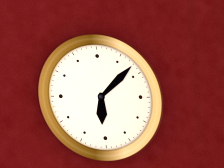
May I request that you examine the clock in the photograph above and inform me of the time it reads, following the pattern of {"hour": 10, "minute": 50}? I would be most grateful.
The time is {"hour": 6, "minute": 8}
